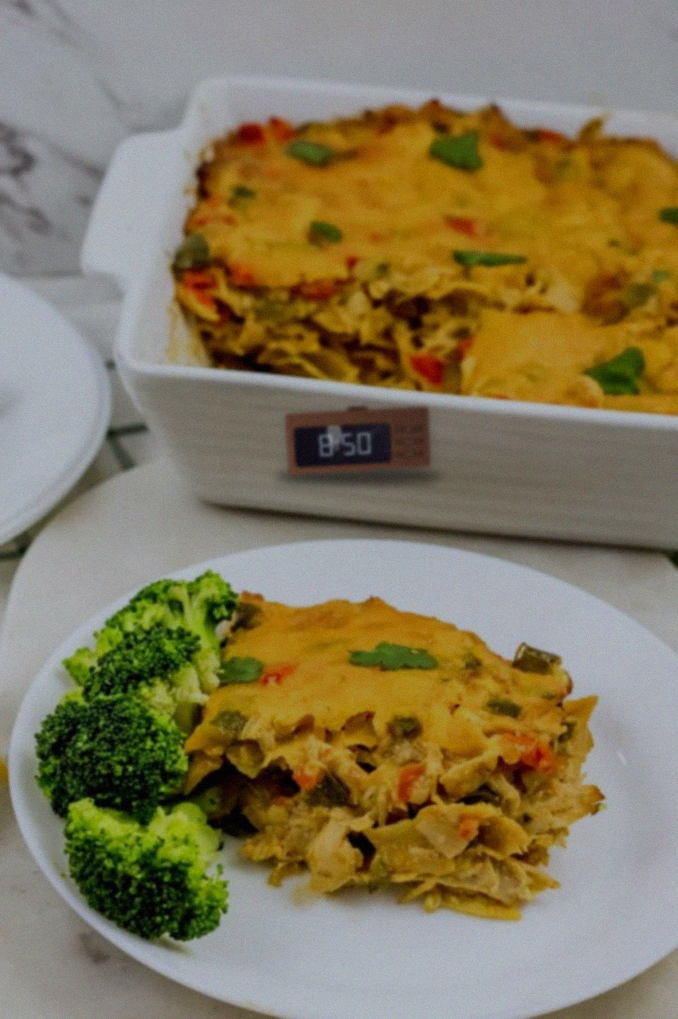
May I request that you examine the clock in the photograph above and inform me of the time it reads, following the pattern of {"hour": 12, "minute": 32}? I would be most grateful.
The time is {"hour": 8, "minute": 50}
